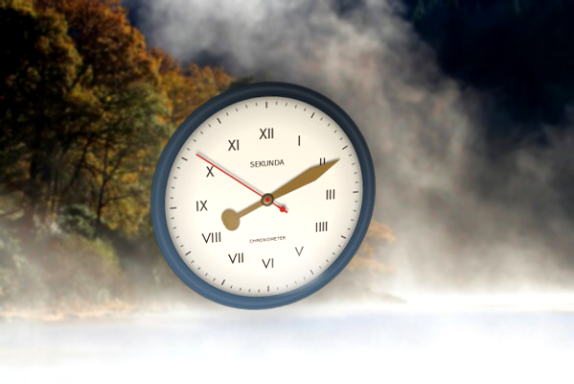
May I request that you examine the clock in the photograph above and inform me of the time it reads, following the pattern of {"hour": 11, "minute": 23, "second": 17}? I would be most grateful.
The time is {"hour": 8, "minute": 10, "second": 51}
